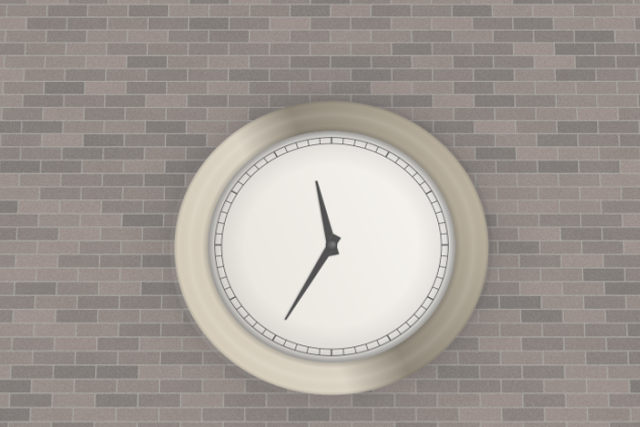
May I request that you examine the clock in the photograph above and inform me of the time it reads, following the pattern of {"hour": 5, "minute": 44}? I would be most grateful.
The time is {"hour": 11, "minute": 35}
